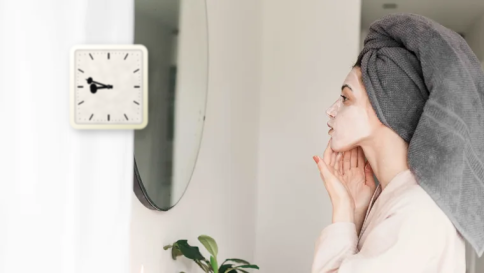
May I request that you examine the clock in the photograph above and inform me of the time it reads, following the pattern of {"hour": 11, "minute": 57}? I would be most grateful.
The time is {"hour": 8, "minute": 48}
